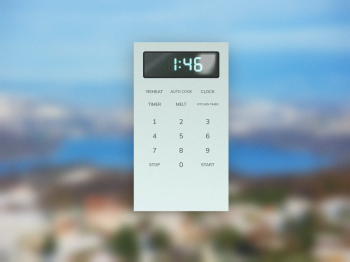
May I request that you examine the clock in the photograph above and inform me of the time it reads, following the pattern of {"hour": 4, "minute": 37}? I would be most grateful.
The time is {"hour": 1, "minute": 46}
